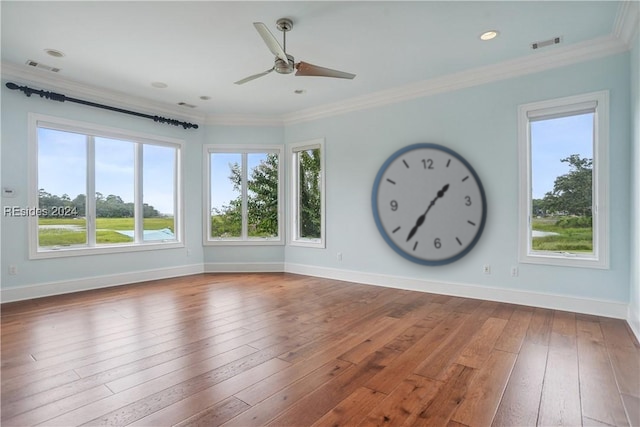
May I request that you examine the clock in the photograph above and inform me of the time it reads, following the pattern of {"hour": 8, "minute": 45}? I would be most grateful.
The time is {"hour": 1, "minute": 37}
